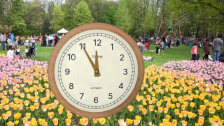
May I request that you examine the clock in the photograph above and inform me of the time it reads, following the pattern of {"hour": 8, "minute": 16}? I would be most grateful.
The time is {"hour": 11, "minute": 55}
